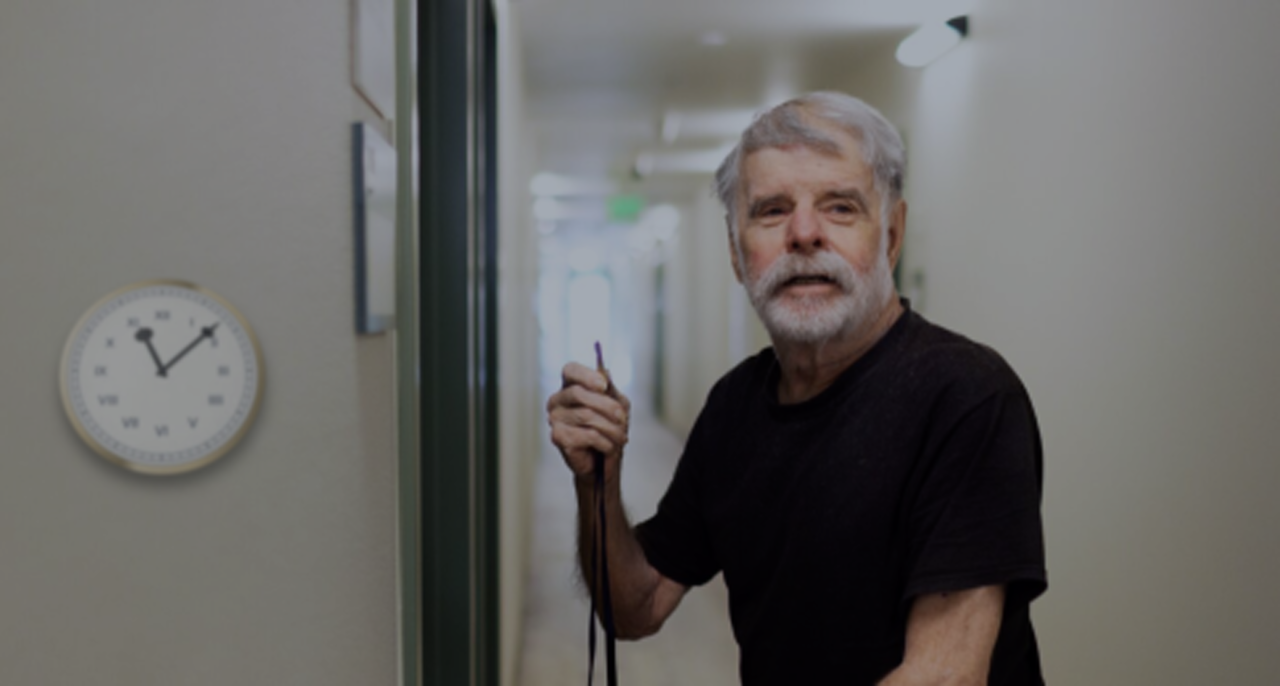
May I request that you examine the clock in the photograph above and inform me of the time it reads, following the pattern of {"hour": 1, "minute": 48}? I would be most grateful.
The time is {"hour": 11, "minute": 8}
